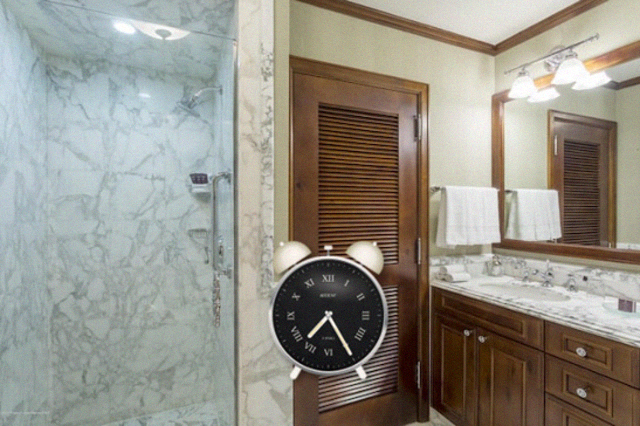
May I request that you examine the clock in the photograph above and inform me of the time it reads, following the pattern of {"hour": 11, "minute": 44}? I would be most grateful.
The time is {"hour": 7, "minute": 25}
